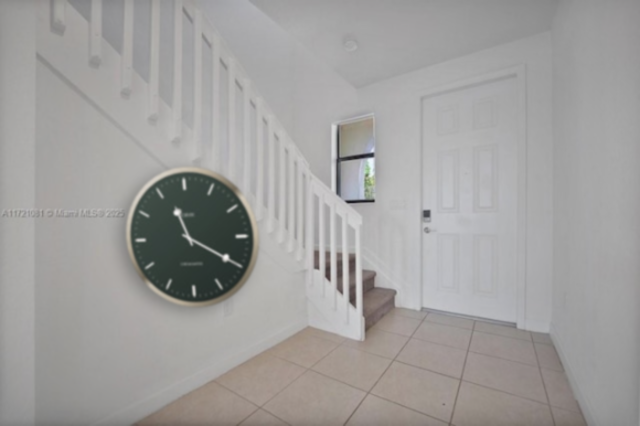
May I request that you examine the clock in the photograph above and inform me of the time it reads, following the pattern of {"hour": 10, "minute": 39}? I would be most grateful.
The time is {"hour": 11, "minute": 20}
